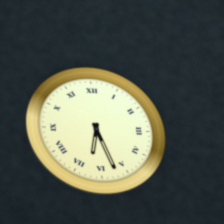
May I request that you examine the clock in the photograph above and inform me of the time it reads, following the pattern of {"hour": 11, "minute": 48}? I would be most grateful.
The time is {"hour": 6, "minute": 27}
